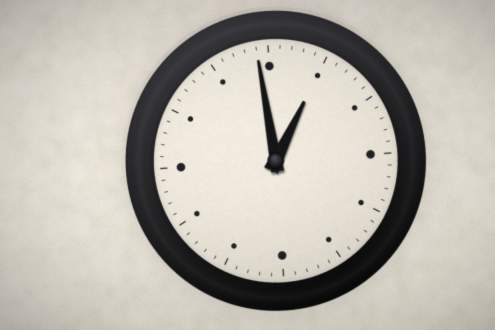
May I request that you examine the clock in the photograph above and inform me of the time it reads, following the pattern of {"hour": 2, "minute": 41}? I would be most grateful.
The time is {"hour": 12, "minute": 59}
